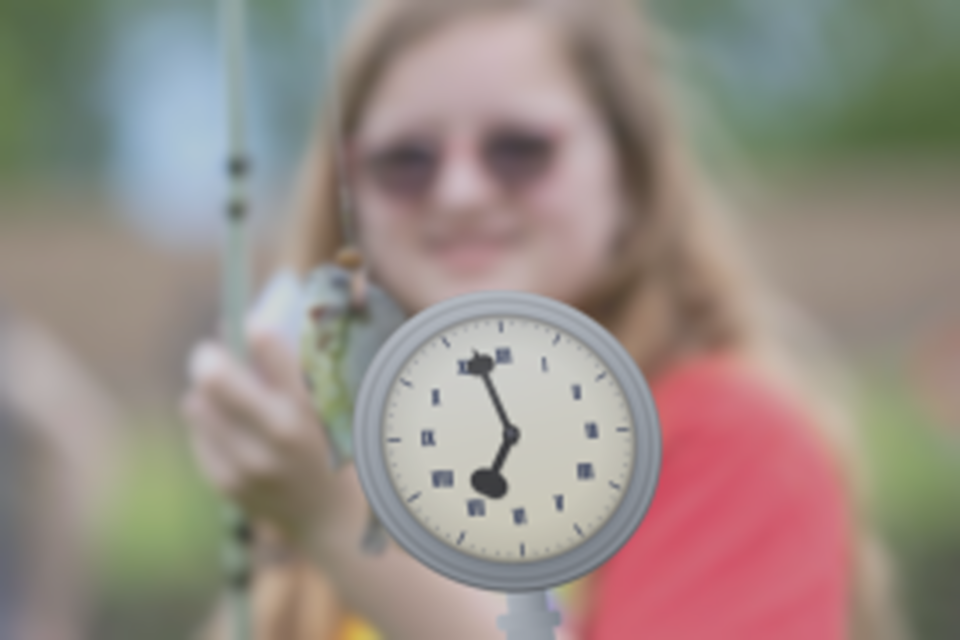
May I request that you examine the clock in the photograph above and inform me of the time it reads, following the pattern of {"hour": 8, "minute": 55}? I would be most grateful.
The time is {"hour": 6, "minute": 57}
